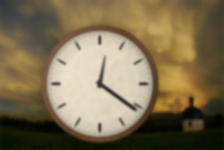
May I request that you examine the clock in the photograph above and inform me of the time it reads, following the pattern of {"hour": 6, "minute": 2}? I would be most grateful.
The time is {"hour": 12, "minute": 21}
